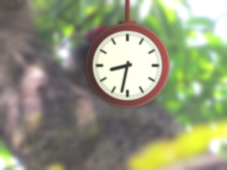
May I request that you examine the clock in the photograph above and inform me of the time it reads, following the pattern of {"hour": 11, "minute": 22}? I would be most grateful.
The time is {"hour": 8, "minute": 32}
